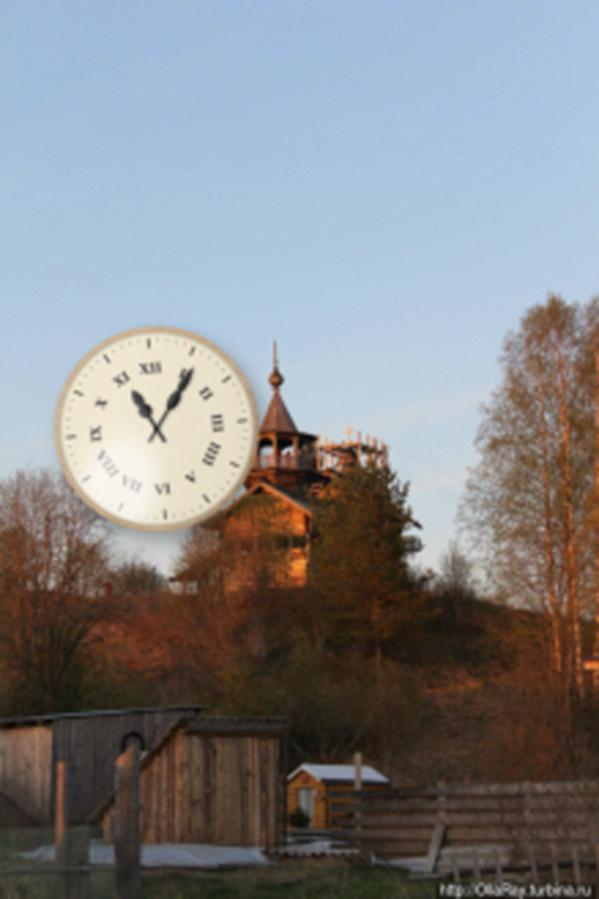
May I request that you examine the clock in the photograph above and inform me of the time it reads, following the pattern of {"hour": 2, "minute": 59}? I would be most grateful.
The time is {"hour": 11, "minute": 6}
